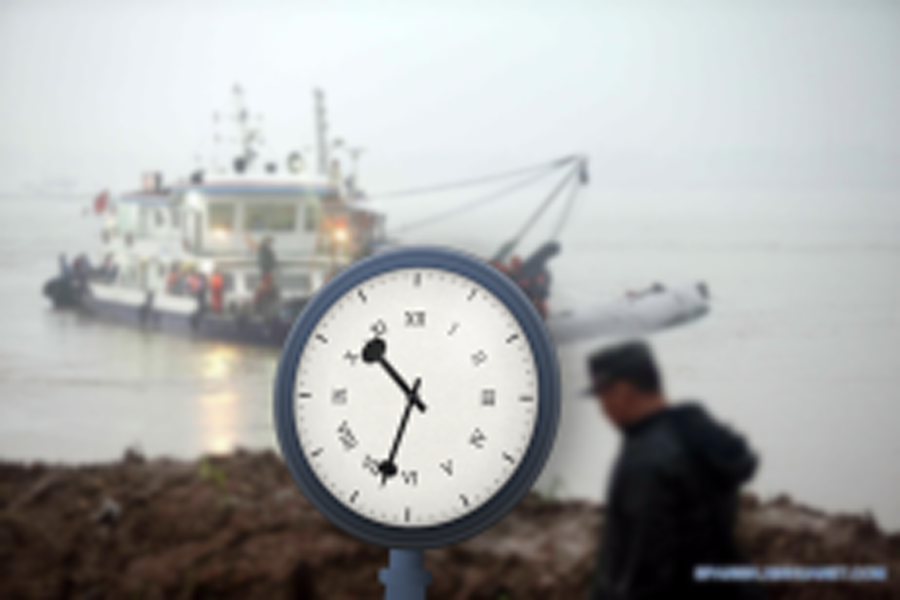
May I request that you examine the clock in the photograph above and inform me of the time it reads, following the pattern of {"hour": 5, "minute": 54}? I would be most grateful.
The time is {"hour": 10, "minute": 33}
